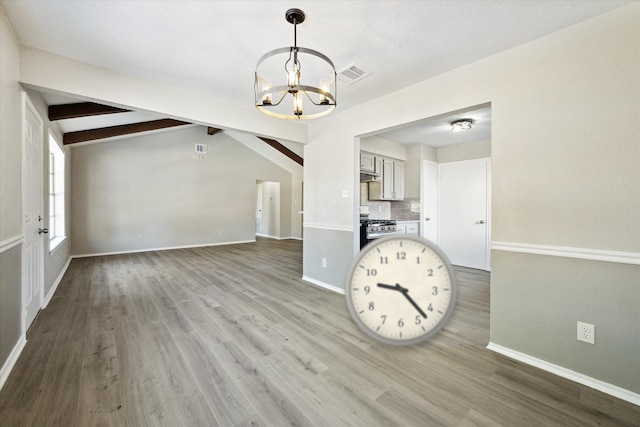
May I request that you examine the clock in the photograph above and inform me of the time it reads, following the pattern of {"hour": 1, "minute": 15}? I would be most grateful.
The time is {"hour": 9, "minute": 23}
